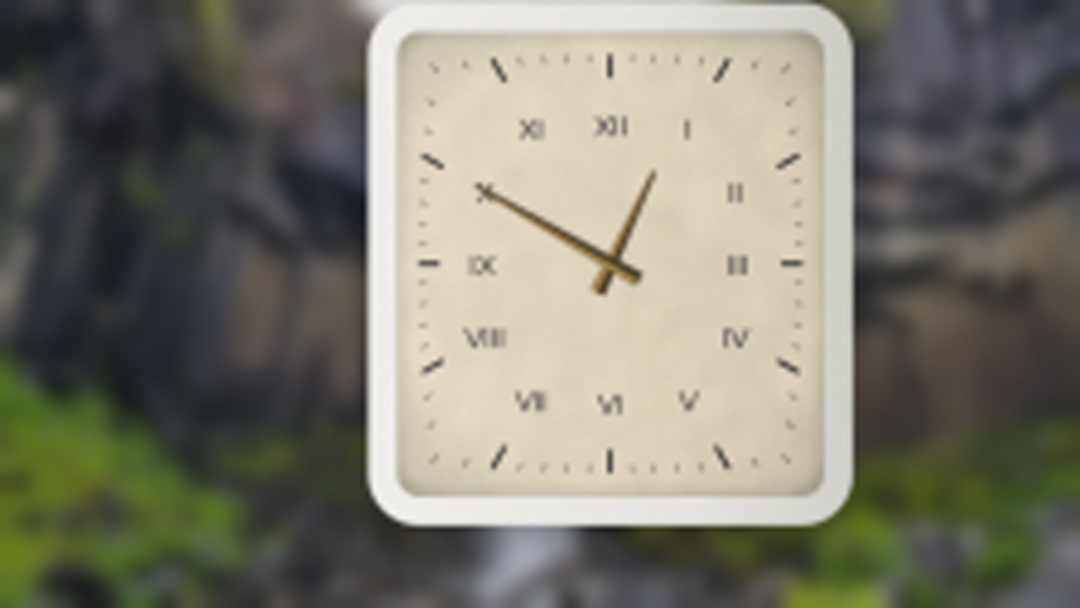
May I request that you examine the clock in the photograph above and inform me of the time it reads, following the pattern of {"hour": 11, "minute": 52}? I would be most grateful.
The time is {"hour": 12, "minute": 50}
